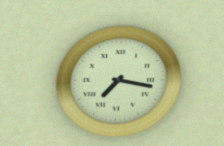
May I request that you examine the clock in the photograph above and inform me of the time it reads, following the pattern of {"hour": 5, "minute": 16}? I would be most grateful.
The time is {"hour": 7, "minute": 17}
